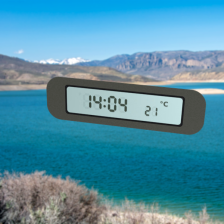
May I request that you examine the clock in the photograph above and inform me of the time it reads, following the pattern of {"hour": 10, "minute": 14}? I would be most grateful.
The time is {"hour": 14, "minute": 4}
